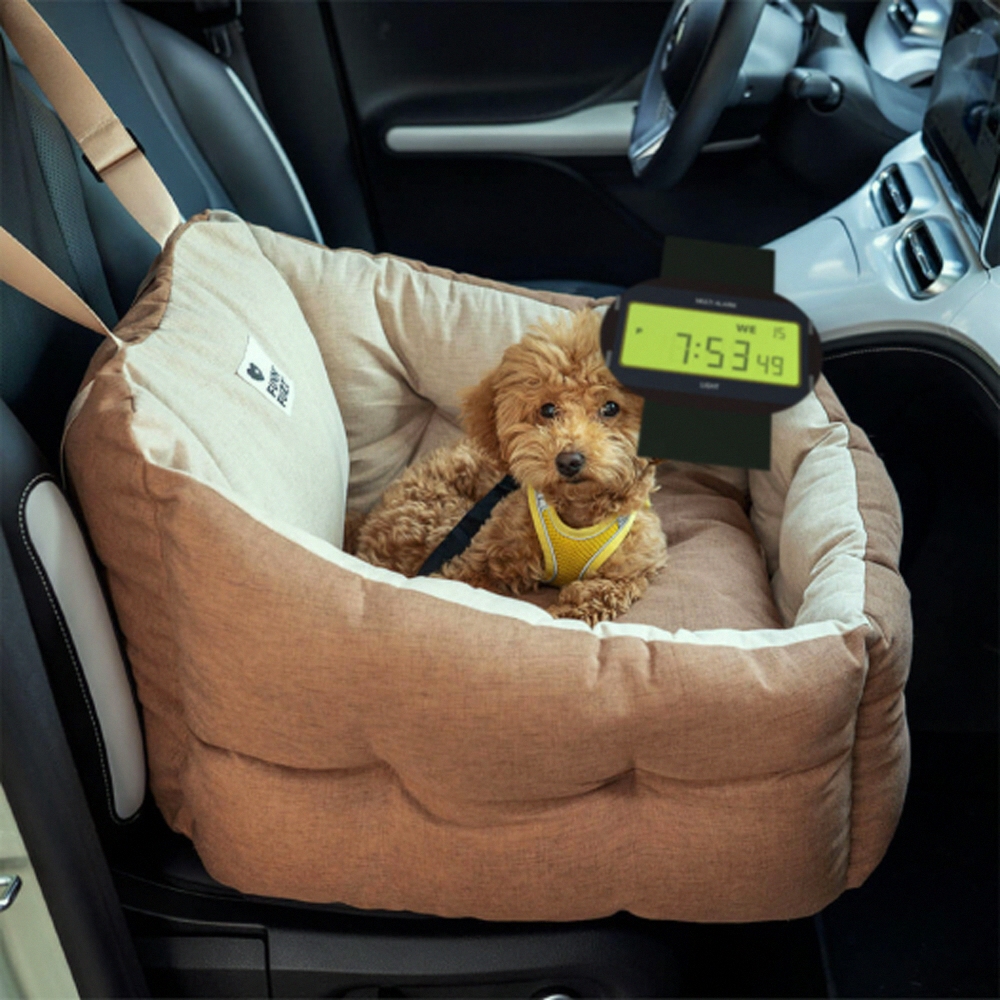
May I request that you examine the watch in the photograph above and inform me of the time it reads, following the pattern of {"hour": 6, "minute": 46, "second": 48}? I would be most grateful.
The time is {"hour": 7, "minute": 53, "second": 49}
